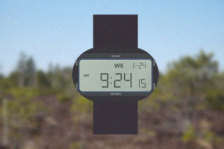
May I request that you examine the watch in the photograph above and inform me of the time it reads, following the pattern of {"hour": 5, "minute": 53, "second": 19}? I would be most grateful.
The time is {"hour": 9, "minute": 24, "second": 15}
